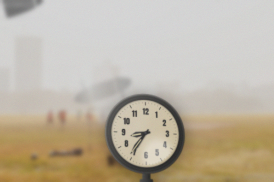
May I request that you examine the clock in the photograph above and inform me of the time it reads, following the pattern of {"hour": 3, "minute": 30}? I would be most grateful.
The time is {"hour": 8, "minute": 36}
